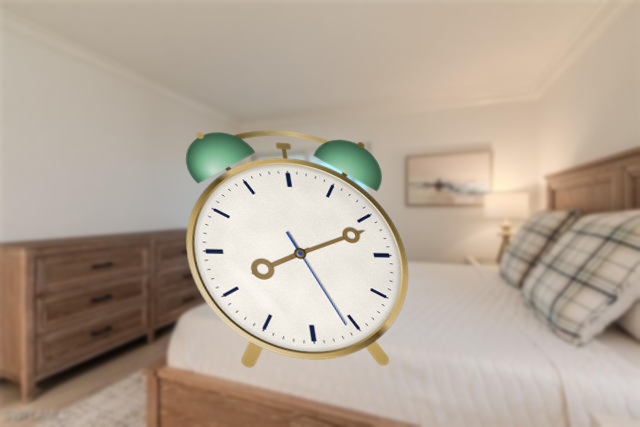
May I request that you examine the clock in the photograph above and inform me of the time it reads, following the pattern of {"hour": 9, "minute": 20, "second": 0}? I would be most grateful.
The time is {"hour": 8, "minute": 11, "second": 26}
